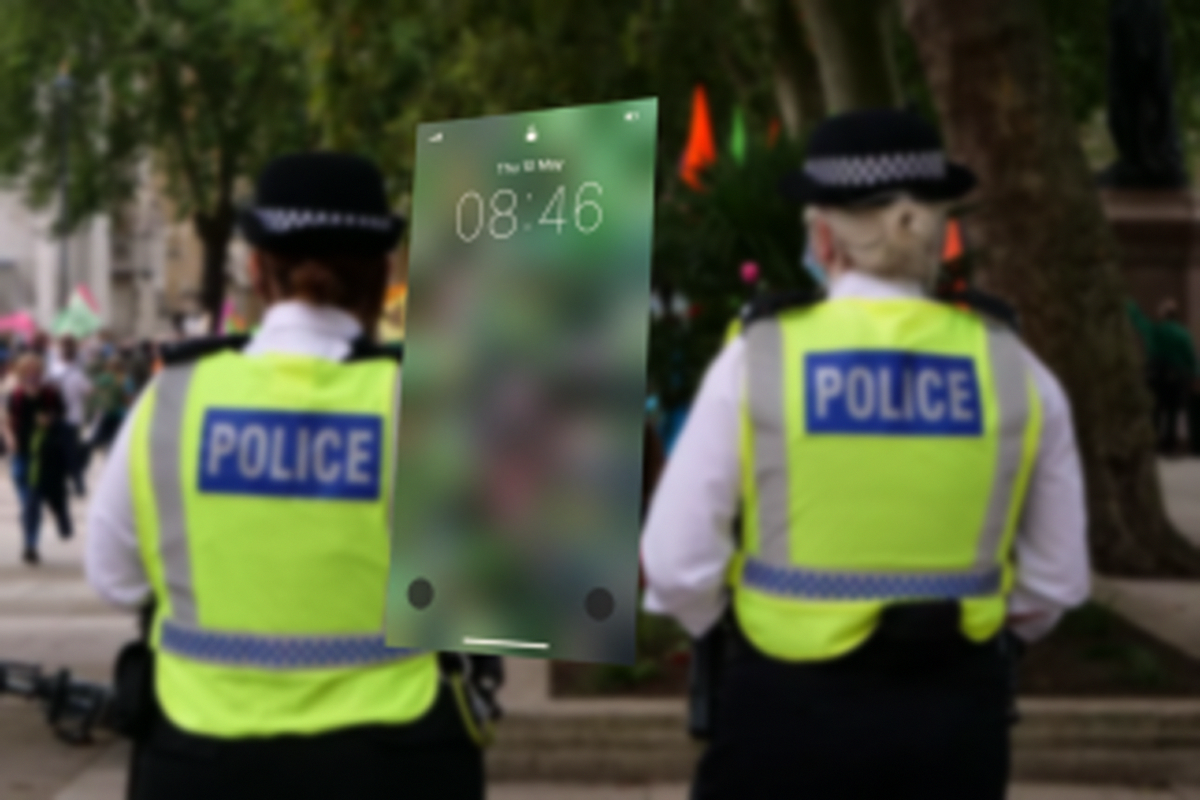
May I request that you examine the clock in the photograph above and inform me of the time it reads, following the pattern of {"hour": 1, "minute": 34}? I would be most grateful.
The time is {"hour": 8, "minute": 46}
